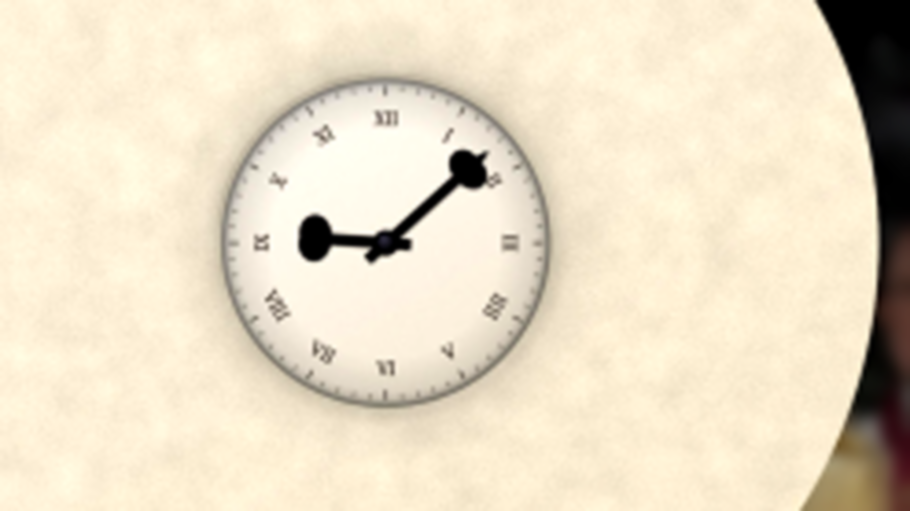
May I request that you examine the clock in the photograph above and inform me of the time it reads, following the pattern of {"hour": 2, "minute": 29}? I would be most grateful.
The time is {"hour": 9, "minute": 8}
